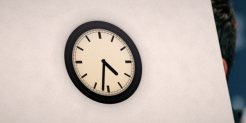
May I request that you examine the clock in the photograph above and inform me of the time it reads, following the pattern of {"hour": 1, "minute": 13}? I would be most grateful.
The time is {"hour": 4, "minute": 32}
